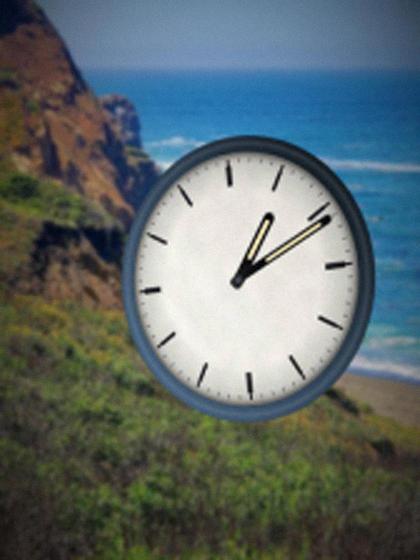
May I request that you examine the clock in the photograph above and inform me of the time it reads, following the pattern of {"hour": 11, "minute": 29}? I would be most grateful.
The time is {"hour": 1, "minute": 11}
